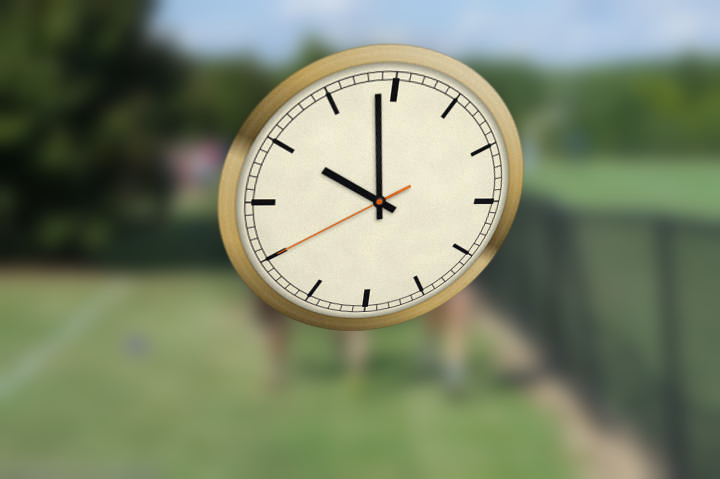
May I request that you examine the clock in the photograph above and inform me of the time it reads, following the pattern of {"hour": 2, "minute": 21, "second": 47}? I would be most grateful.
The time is {"hour": 9, "minute": 58, "second": 40}
